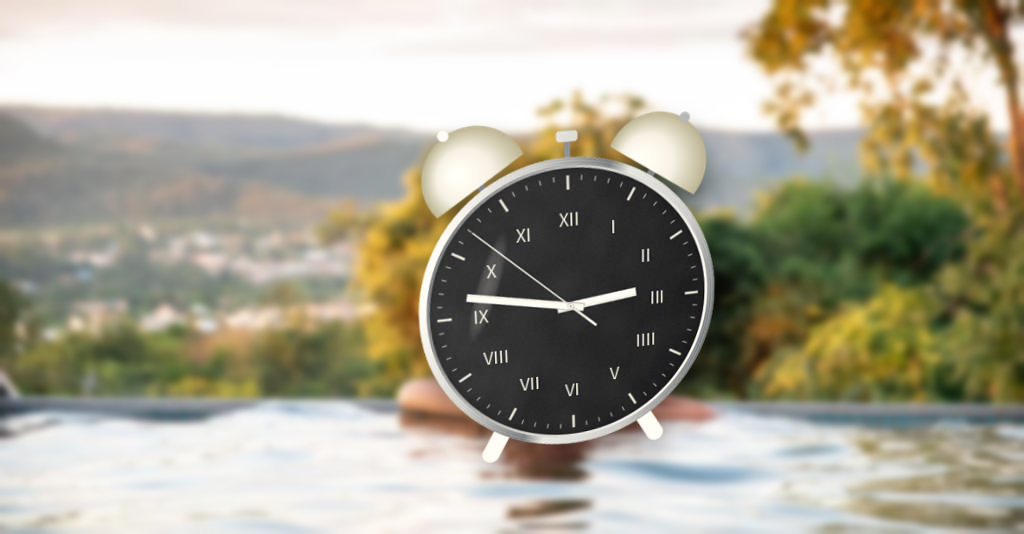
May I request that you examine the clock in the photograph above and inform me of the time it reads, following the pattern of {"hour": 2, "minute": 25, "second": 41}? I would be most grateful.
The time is {"hour": 2, "minute": 46, "second": 52}
